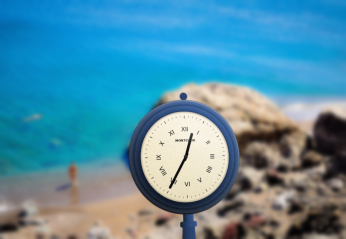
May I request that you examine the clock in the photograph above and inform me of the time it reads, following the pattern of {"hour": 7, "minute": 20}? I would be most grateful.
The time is {"hour": 12, "minute": 35}
